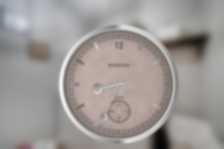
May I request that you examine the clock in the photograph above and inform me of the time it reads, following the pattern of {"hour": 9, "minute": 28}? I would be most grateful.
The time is {"hour": 8, "minute": 34}
